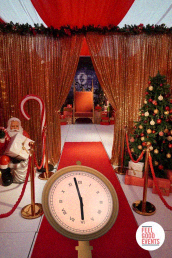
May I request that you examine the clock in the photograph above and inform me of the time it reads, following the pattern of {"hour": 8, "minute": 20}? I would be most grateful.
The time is {"hour": 5, "minute": 58}
